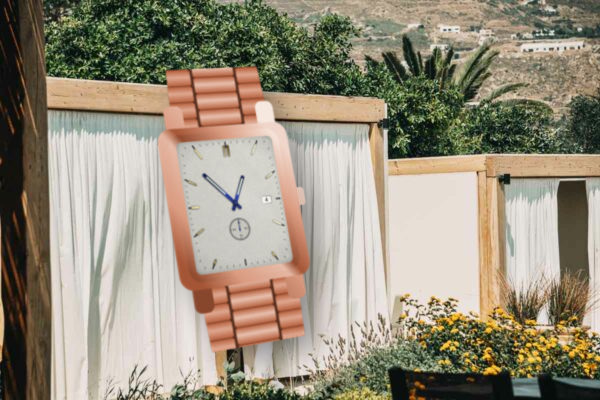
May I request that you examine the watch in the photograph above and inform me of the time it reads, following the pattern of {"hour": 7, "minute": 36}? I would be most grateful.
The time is {"hour": 12, "minute": 53}
